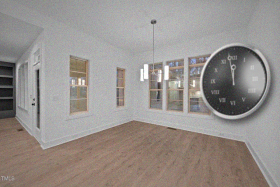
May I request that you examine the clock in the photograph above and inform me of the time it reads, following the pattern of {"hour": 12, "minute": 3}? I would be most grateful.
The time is {"hour": 11, "minute": 58}
